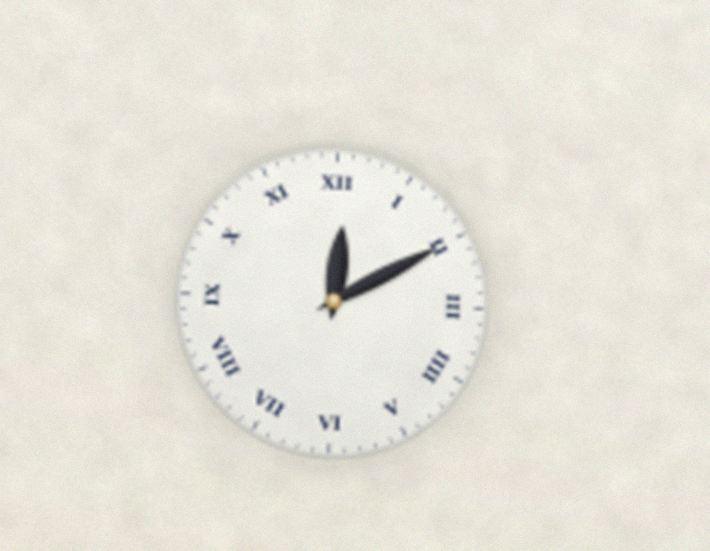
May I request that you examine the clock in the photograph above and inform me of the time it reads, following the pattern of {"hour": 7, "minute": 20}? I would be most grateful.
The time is {"hour": 12, "minute": 10}
